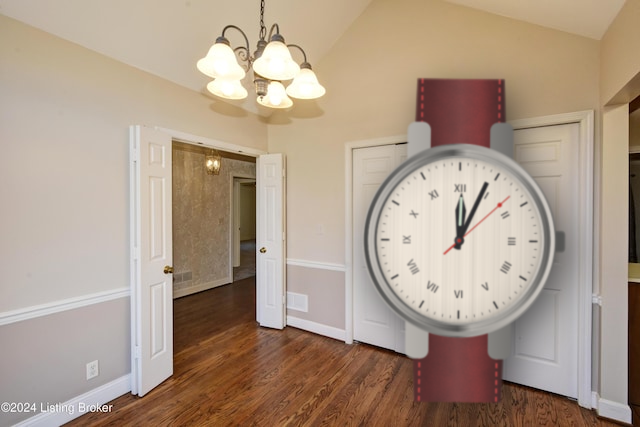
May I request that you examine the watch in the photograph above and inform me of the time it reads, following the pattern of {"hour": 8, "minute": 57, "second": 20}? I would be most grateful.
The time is {"hour": 12, "minute": 4, "second": 8}
